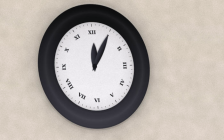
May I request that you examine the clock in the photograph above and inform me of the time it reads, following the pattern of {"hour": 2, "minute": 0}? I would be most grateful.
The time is {"hour": 12, "minute": 5}
